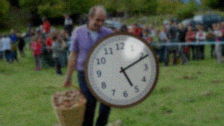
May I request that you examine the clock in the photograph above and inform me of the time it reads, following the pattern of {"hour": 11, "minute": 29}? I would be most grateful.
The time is {"hour": 5, "minute": 11}
